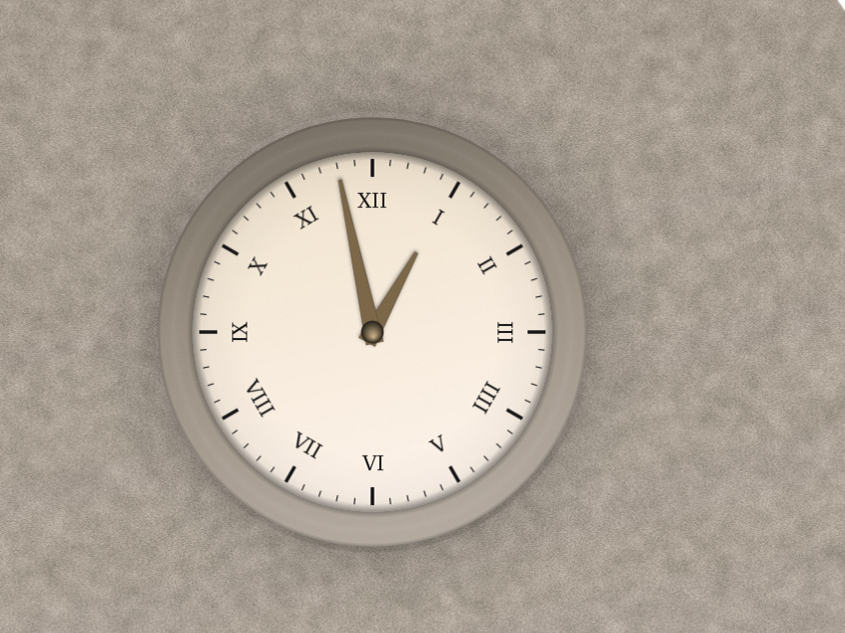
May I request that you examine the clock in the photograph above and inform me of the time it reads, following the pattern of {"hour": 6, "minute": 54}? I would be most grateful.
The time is {"hour": 12, "minute": 58}
